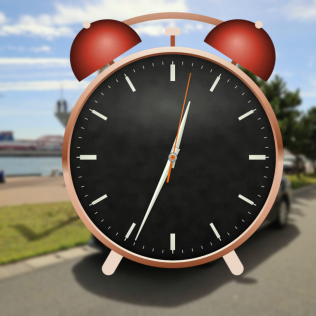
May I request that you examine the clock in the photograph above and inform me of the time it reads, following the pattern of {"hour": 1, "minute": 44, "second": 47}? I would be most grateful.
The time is {"hour": 12, "minute": 34, "second": 2}
